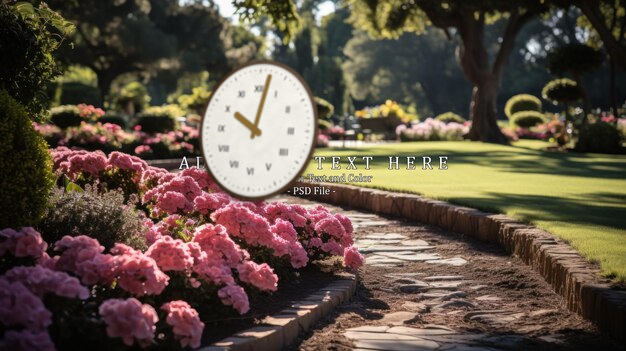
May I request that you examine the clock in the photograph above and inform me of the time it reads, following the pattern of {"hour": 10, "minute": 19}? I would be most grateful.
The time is {"hour": 10, "minute": 2}
